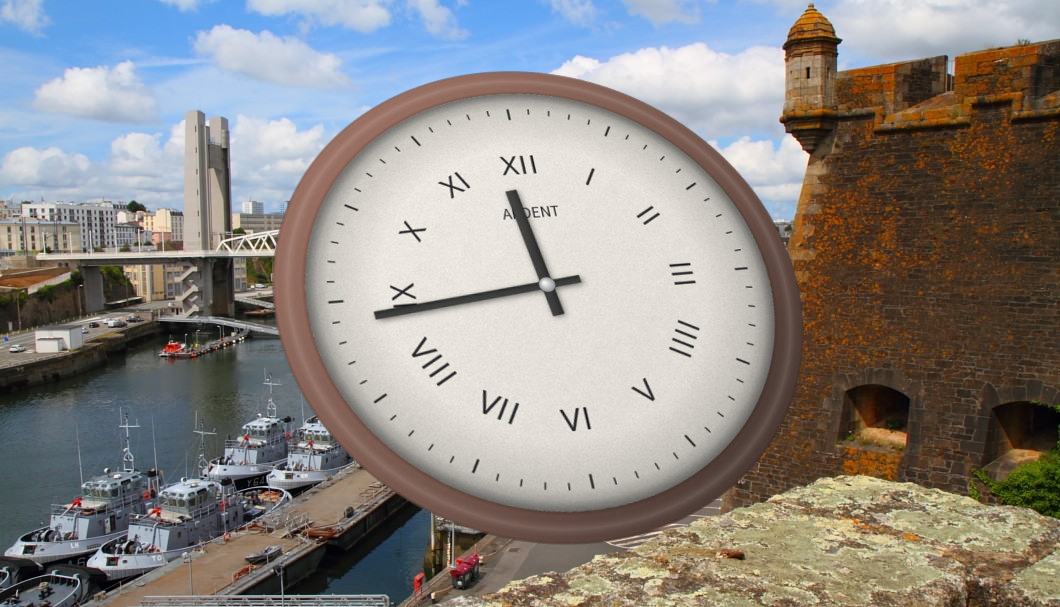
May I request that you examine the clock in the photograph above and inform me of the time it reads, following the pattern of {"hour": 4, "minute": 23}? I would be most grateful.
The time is {"hour": 11, "minute": 44}
